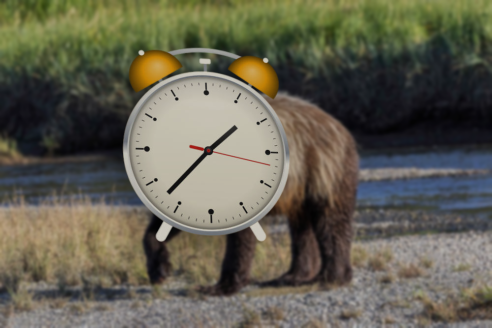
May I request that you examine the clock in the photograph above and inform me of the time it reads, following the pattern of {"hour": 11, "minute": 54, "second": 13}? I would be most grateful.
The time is {"hour": 1, "minute": 37, "second": 17}
